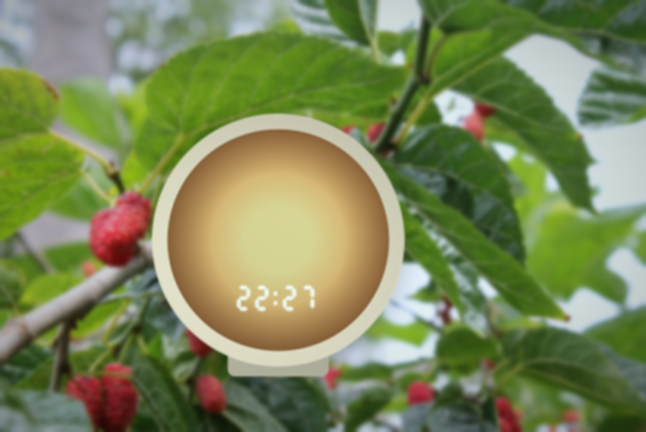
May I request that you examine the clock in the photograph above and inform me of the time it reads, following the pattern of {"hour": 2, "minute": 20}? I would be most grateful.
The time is {"hour": 22, "minute": 27}
